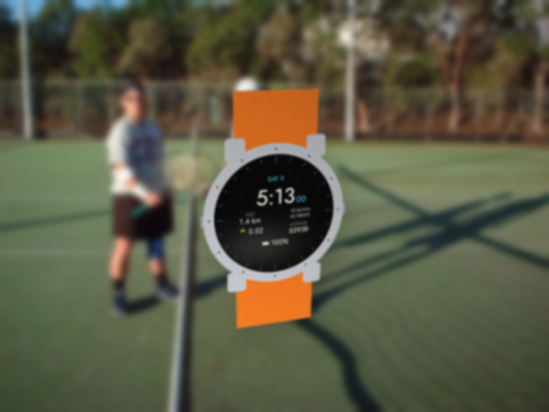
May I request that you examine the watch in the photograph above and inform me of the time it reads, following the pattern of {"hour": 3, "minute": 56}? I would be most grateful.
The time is {"hour": 5, "minute": 13}
